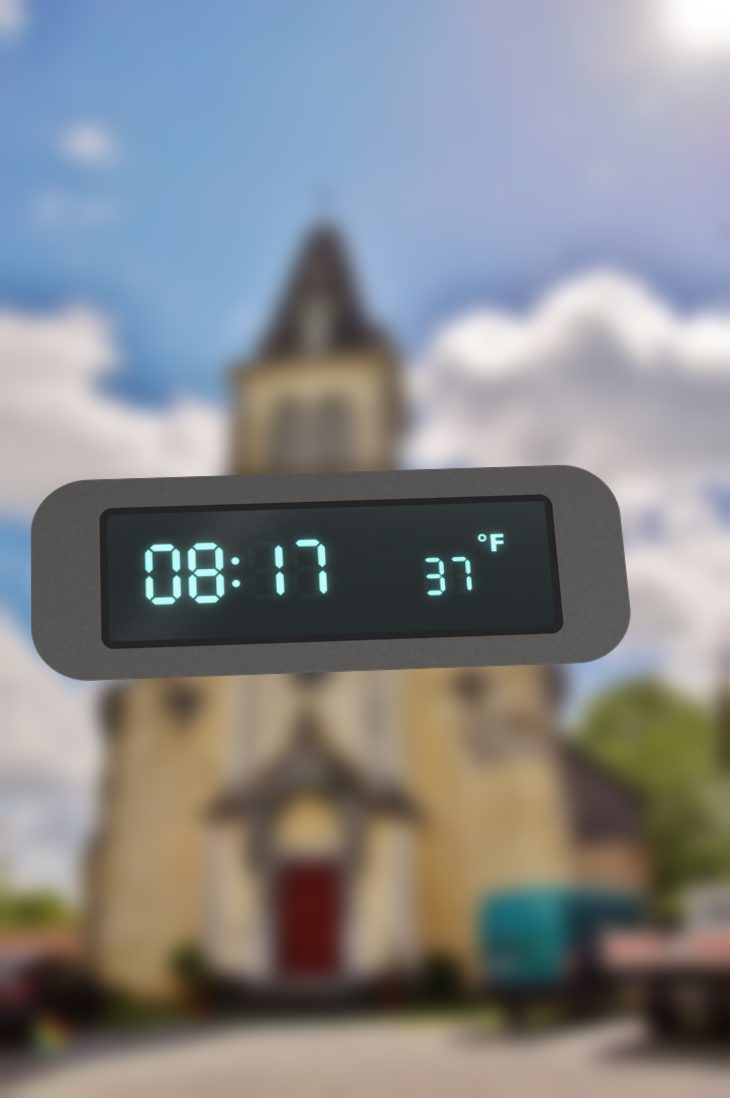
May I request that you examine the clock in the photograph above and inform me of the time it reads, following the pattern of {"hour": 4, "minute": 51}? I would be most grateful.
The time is {"hour": 8, "minute": 17}
